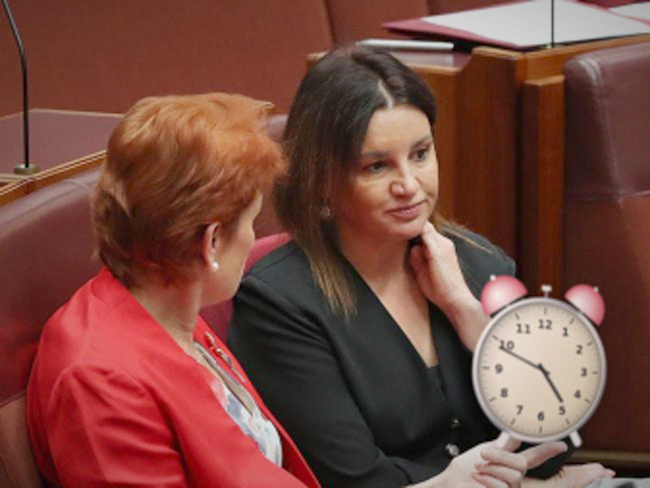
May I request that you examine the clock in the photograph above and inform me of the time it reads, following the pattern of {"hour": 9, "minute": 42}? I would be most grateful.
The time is {"hour": 4, "minute": 49}
